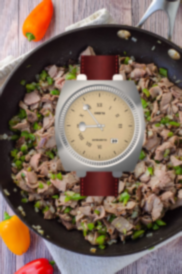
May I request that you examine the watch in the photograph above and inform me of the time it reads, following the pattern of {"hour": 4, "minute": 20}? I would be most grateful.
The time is {"hour": 8, "minute": 54}
